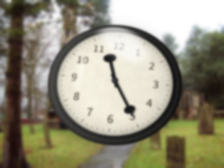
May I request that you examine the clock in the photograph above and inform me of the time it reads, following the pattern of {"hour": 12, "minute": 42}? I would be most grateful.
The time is {"hour": 11, "minute": 25}
